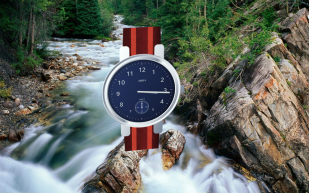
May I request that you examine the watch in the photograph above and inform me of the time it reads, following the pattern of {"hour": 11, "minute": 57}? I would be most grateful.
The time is {"hour": 3, "minute": 16}
